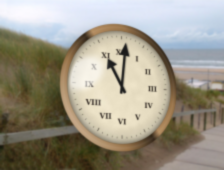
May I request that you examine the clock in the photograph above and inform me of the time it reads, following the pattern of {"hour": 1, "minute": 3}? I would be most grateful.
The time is {"hour": 11, "minute": 1}
